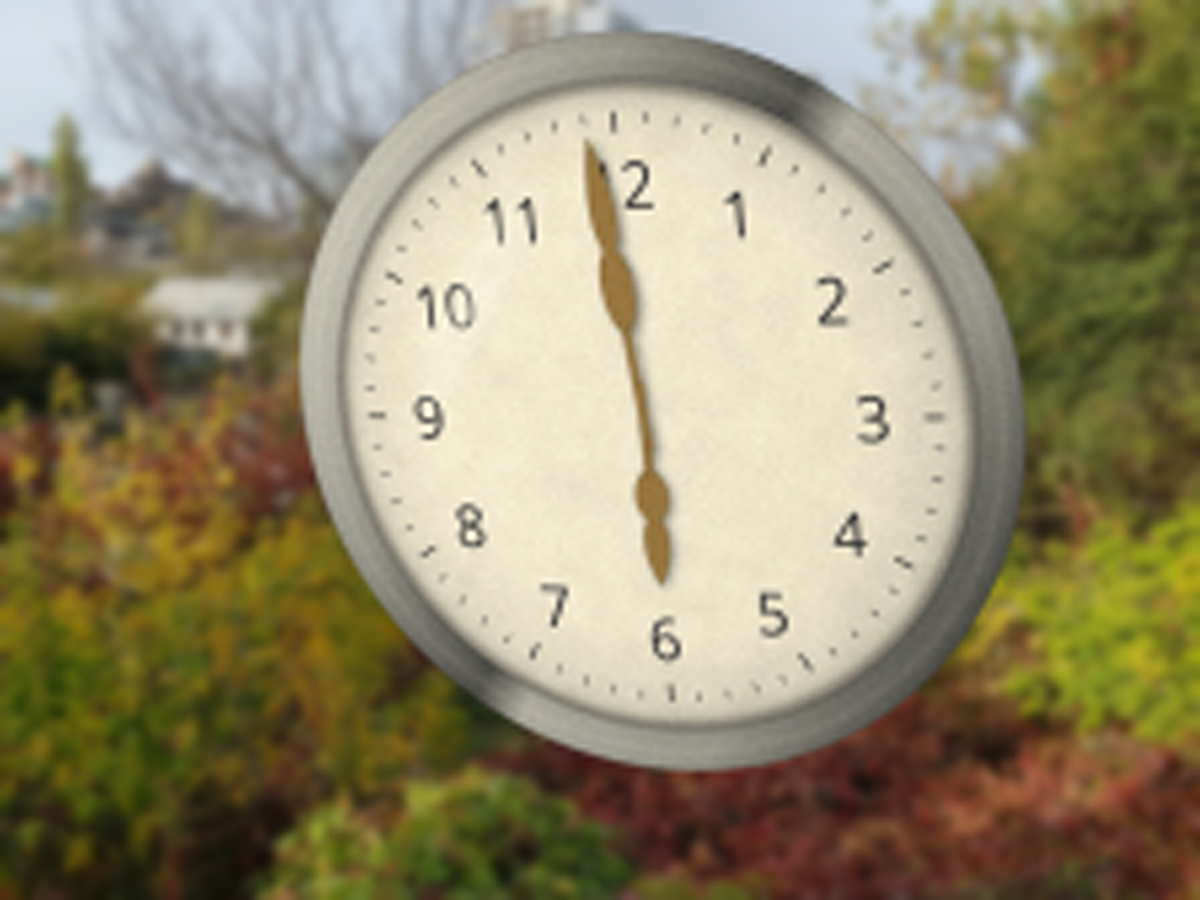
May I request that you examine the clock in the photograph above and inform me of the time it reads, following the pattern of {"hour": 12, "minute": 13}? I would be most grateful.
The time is {"hour": 5, "minute": 59}
